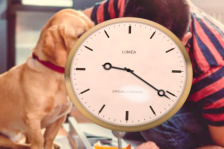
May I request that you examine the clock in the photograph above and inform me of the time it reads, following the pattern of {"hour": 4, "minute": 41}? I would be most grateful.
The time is {"hour": 9, "minute": 21}
